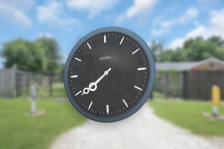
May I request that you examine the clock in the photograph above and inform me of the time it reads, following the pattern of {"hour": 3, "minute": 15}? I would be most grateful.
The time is {"hour": 7, "minute": 39}
